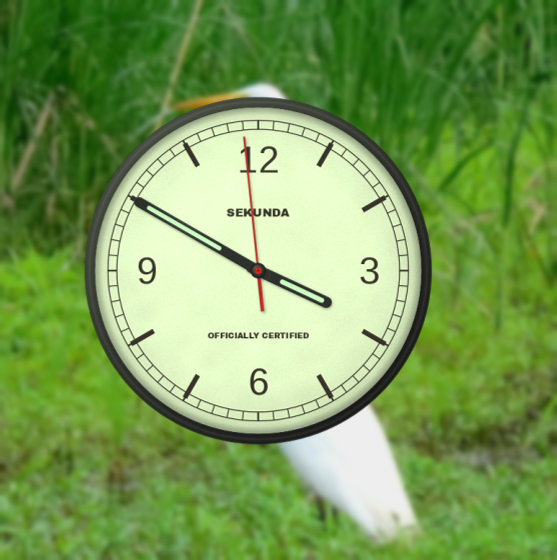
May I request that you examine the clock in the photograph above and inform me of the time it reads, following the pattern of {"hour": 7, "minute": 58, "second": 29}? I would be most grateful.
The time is {"hour": 3, "minute": 49, "second": 59}
